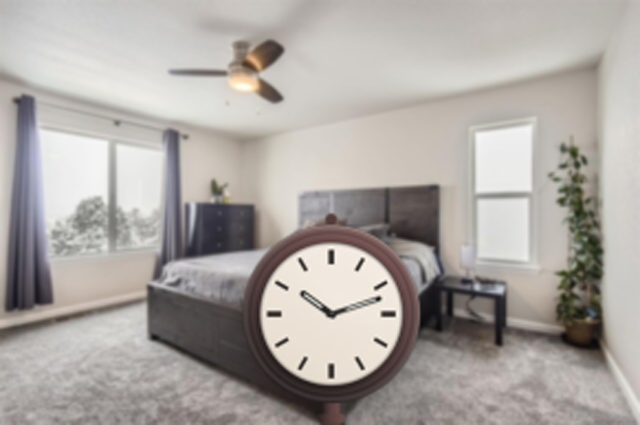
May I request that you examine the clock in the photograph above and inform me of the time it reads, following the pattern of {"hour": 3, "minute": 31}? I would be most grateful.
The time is {"hour": 10, "minute": 12}
